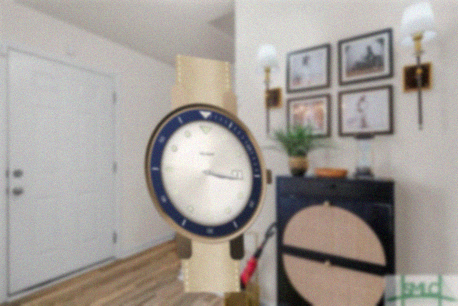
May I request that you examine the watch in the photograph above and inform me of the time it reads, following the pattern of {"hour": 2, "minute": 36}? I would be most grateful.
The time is {"hour": 3, "minute": 16}
